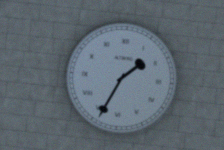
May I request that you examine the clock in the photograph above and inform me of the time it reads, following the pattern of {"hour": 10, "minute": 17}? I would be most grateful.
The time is {"hour": 1, "minute": 34}
